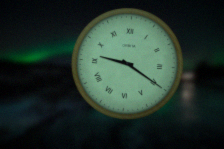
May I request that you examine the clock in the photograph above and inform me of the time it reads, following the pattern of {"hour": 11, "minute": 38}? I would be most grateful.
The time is {"hour": 9, "minute": 20}
